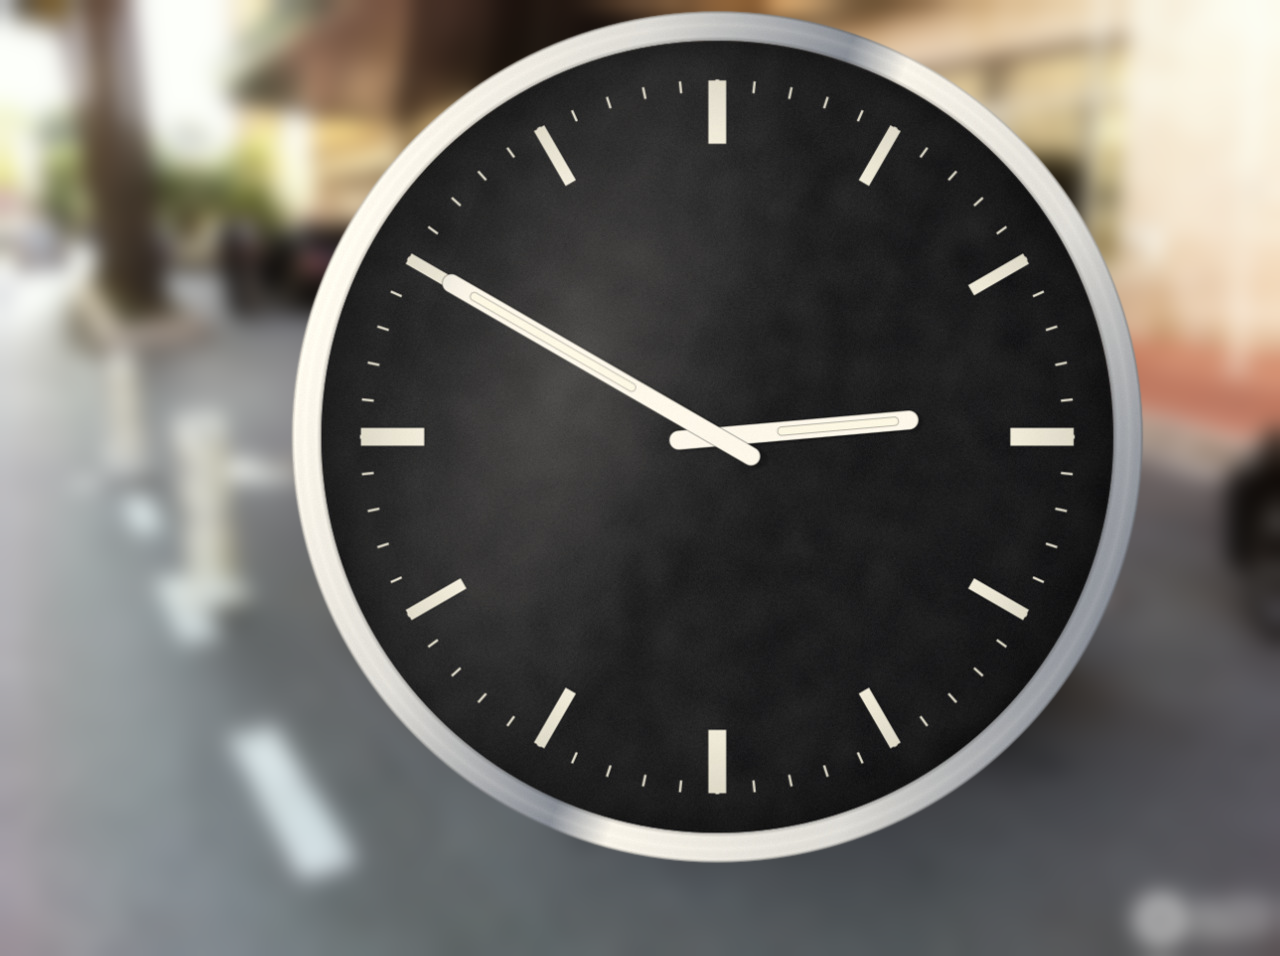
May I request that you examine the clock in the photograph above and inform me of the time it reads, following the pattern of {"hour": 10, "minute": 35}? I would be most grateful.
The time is {"hour": 2, "minute": 50}
